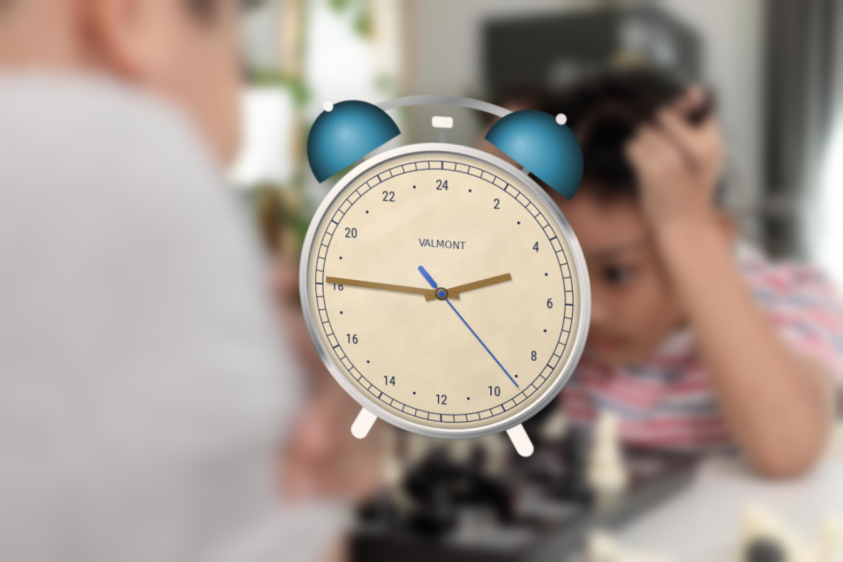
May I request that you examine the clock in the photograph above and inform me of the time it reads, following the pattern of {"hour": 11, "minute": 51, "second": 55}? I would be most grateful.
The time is {"hour": 4, "minute": 45, "second": 23}
